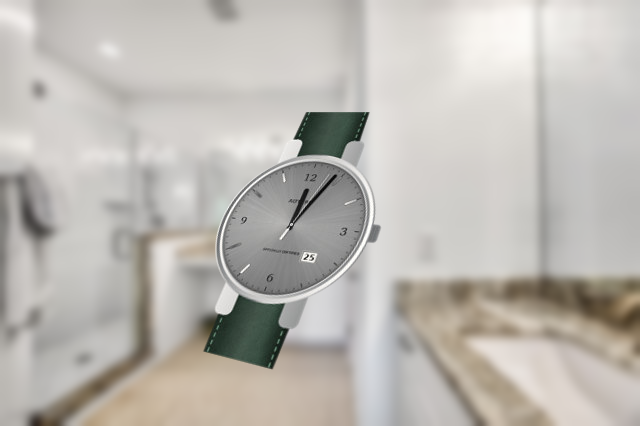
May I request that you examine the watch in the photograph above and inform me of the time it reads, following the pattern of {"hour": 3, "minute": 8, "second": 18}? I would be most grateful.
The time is {"hour": 12, "minute": 4, "second": 3}
